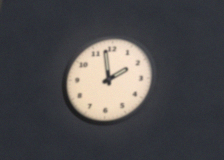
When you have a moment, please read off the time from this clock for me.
1:58
